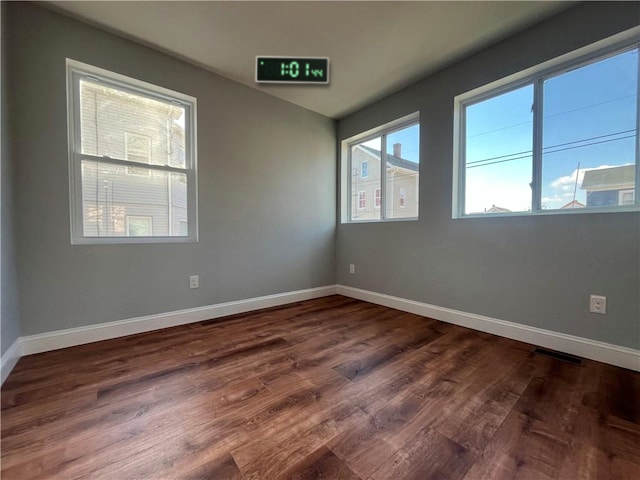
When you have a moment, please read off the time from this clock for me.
1:01
